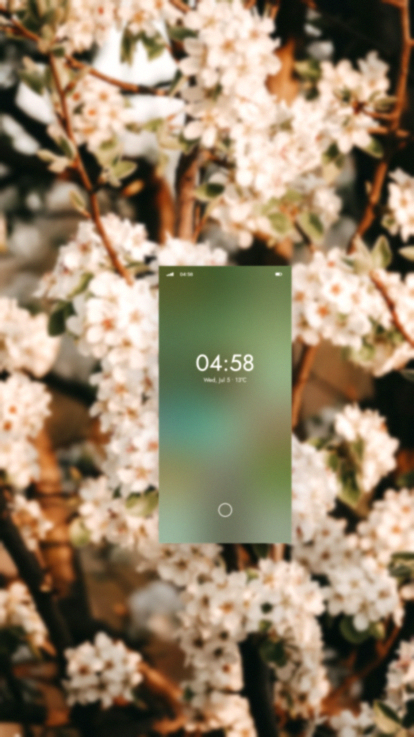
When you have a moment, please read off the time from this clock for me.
4:58
